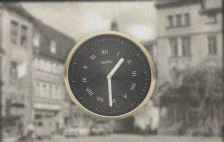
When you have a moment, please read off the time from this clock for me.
1:31
